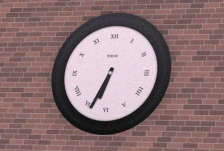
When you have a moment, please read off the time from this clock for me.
6:34
